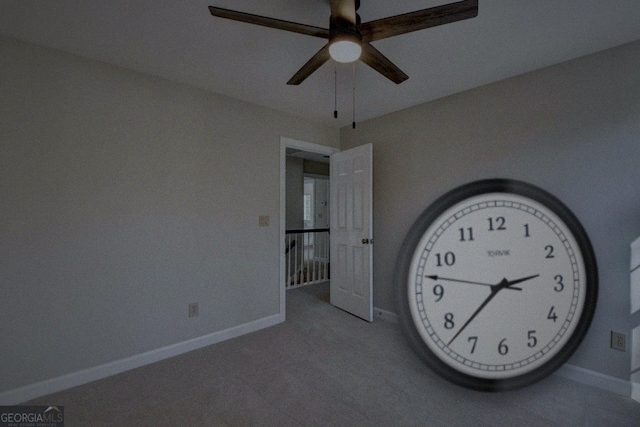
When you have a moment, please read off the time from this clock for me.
2:37:47
